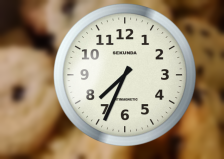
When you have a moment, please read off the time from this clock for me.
7:34
